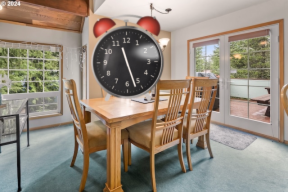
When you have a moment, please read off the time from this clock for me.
11:27
